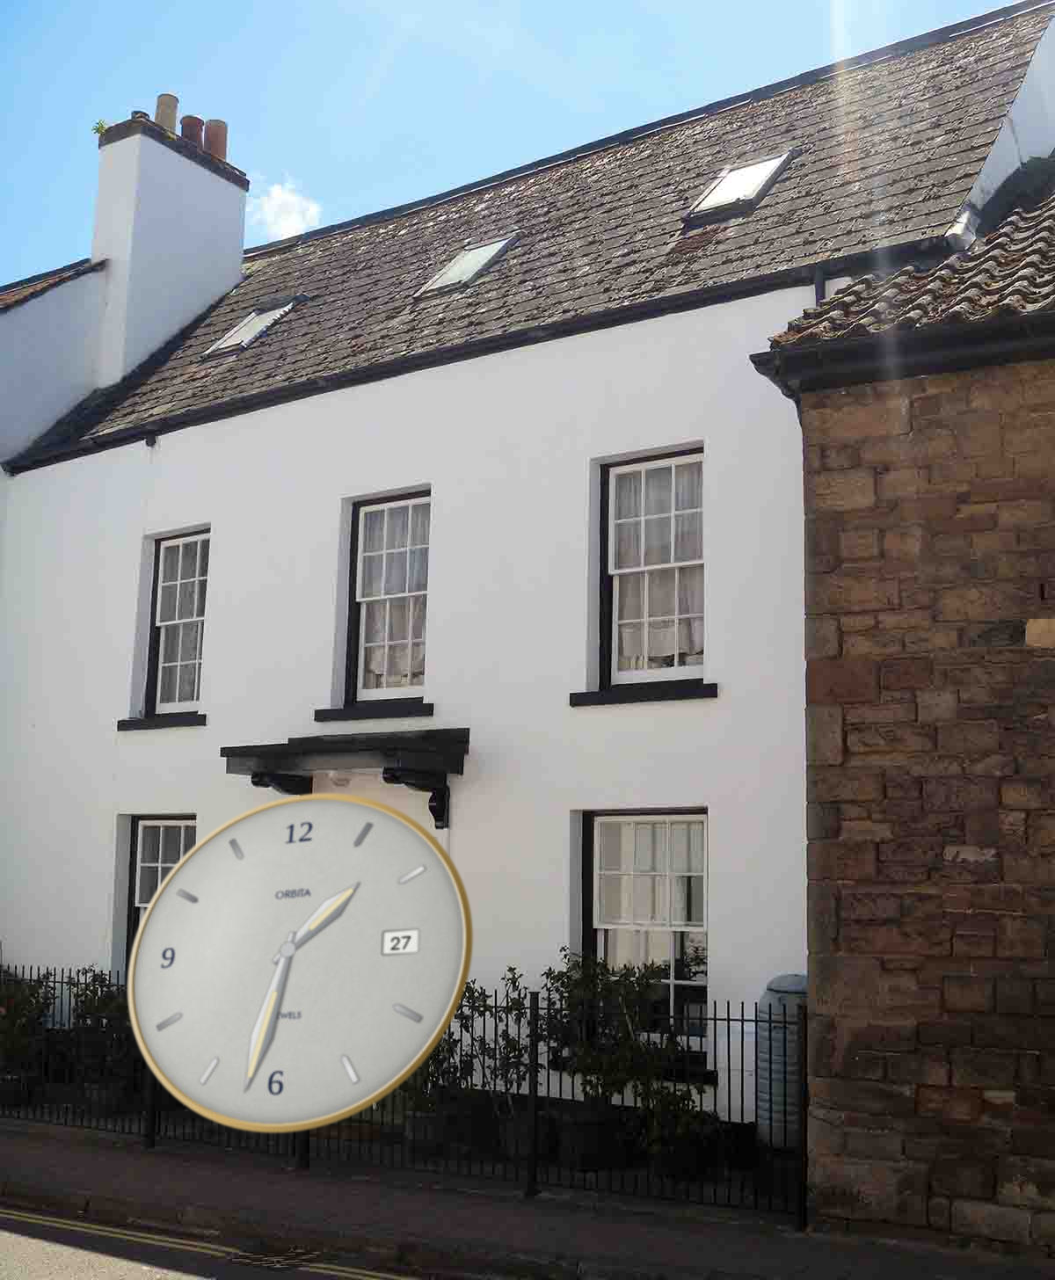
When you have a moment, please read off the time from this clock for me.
1:32
